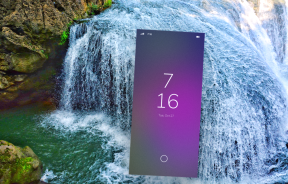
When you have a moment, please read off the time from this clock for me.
7:16
